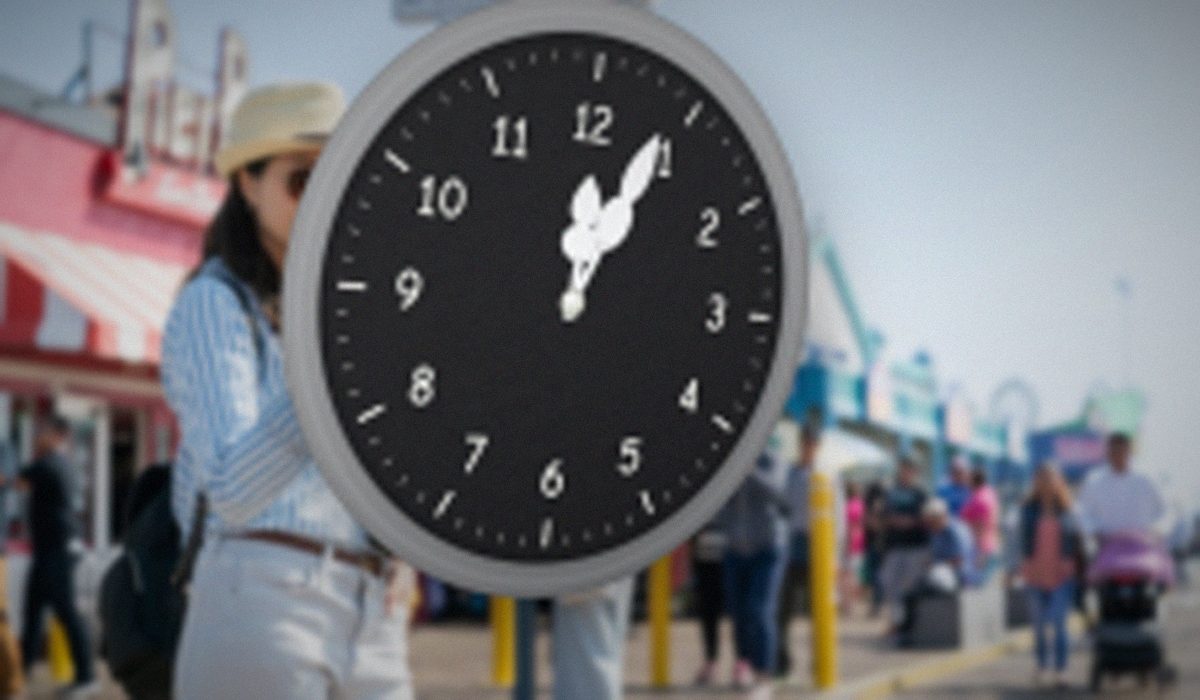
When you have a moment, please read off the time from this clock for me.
12:04
